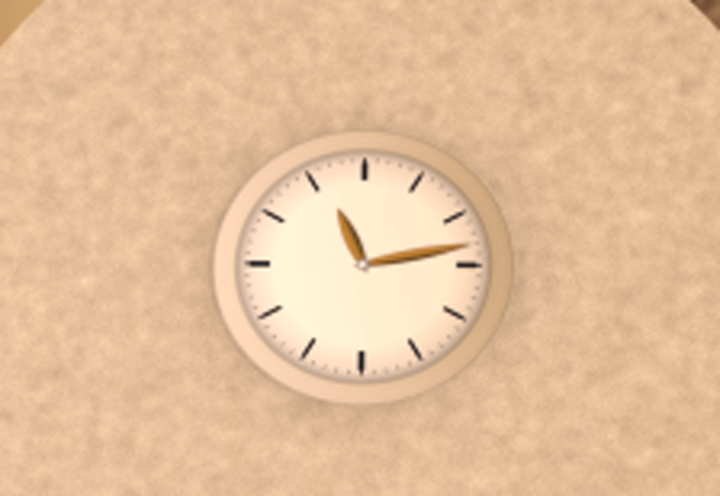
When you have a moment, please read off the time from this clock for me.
11:13
